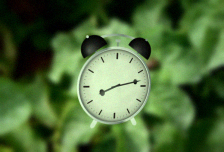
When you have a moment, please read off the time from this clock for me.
8:13
